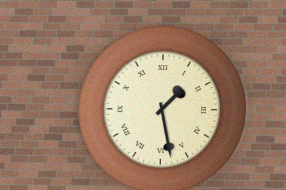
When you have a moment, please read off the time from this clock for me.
1:28
